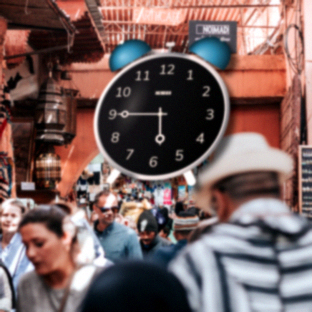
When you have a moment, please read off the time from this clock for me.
5:45
